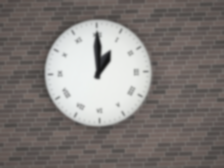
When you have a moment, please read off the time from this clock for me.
1:00
